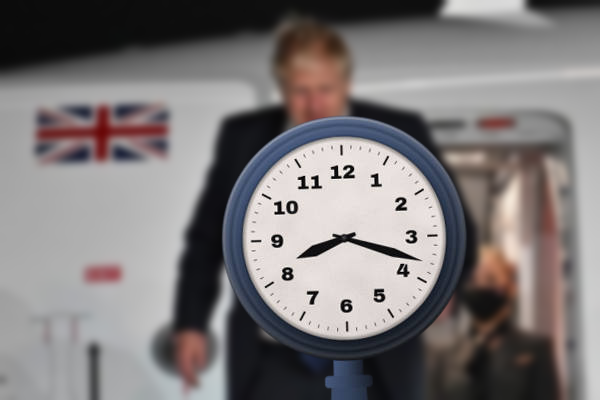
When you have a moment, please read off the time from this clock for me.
8:18
